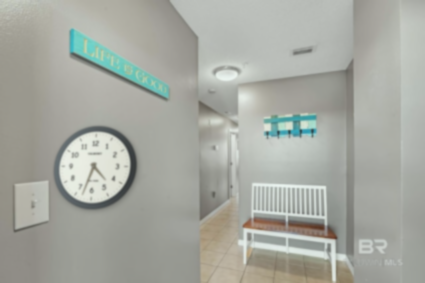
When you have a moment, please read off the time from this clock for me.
4:33
